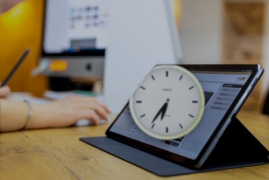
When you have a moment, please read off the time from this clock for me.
6:36
